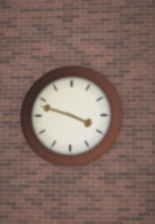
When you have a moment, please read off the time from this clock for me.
3:48
